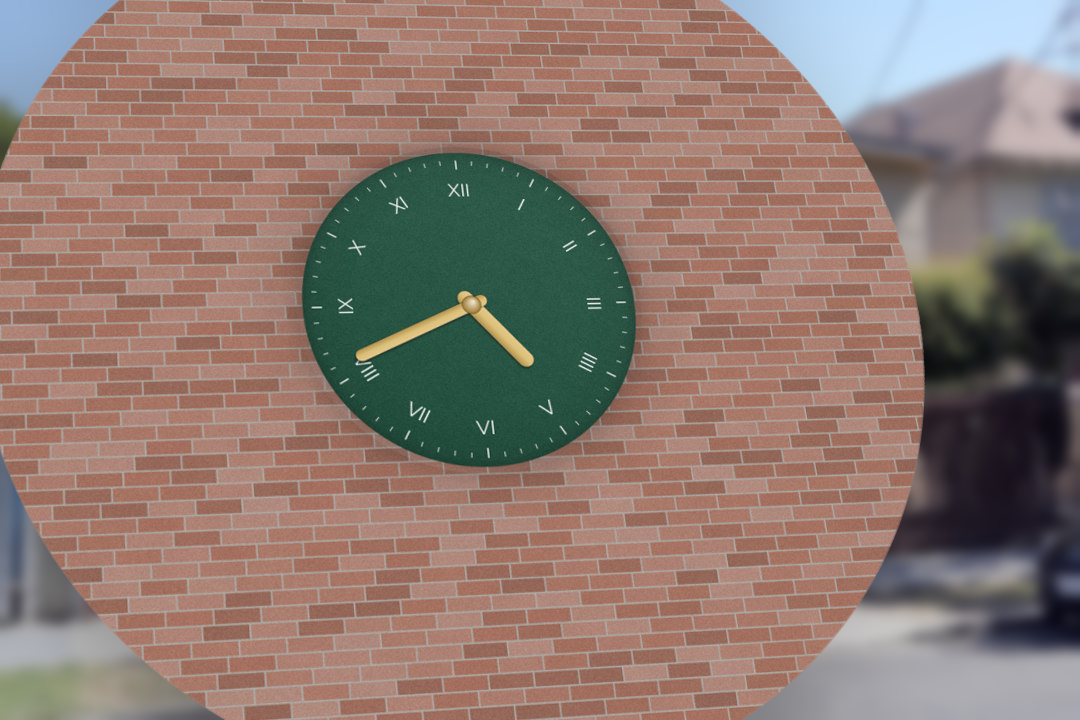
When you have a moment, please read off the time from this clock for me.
4:41
